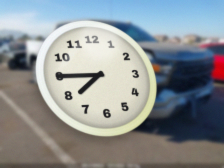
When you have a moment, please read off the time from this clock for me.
7:45
